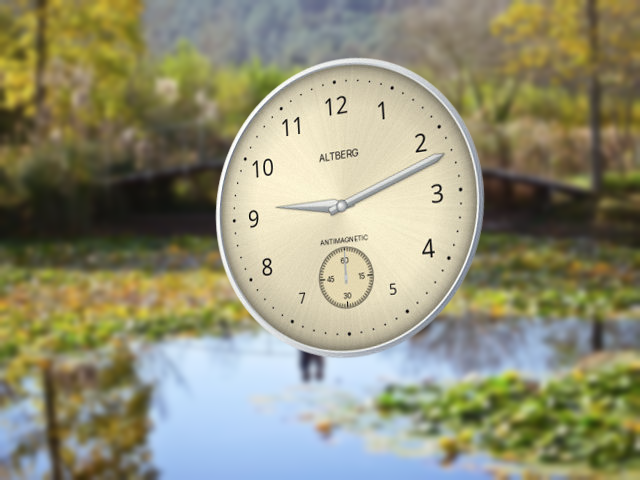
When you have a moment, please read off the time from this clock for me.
9:12
